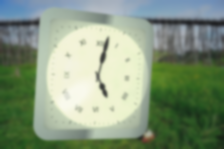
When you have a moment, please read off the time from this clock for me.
5:02
